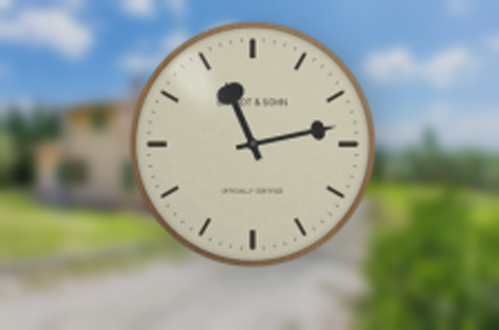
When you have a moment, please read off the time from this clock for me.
11:13
